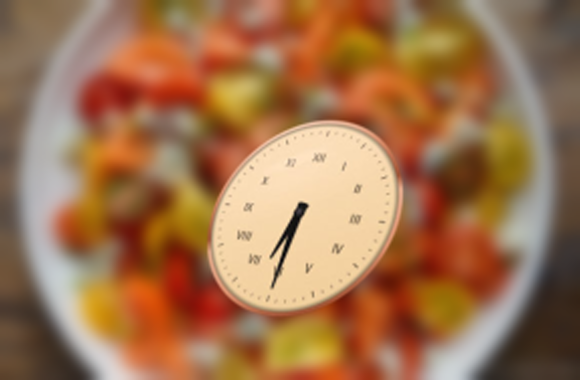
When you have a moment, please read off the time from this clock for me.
6:30
